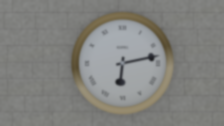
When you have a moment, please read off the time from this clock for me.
6:13
